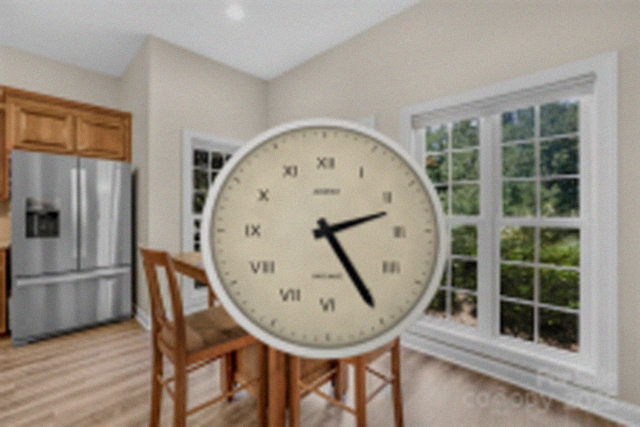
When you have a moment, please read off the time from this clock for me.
2:25
